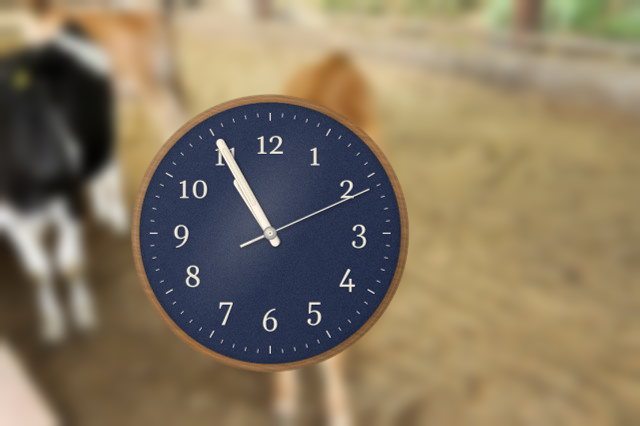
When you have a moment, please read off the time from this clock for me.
10:55:11
